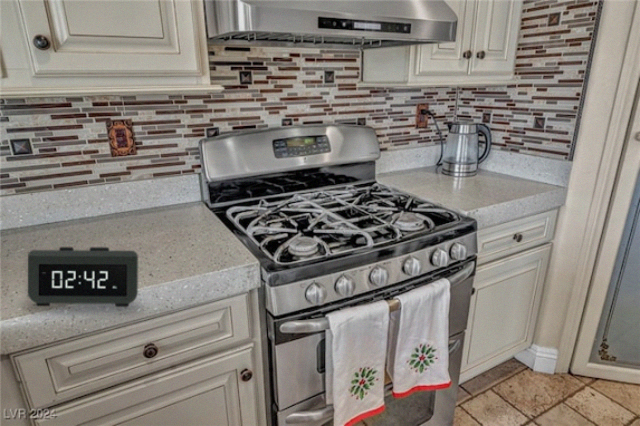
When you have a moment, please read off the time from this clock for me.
2:42
